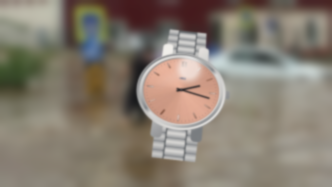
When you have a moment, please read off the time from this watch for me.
2:17
